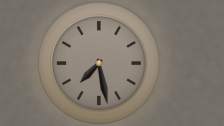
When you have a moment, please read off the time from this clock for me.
7:28
